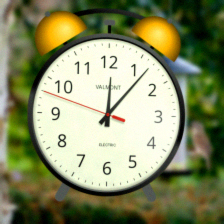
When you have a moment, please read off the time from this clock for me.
12:06:48
